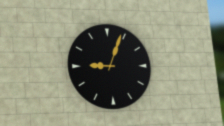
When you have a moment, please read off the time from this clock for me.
9:04
